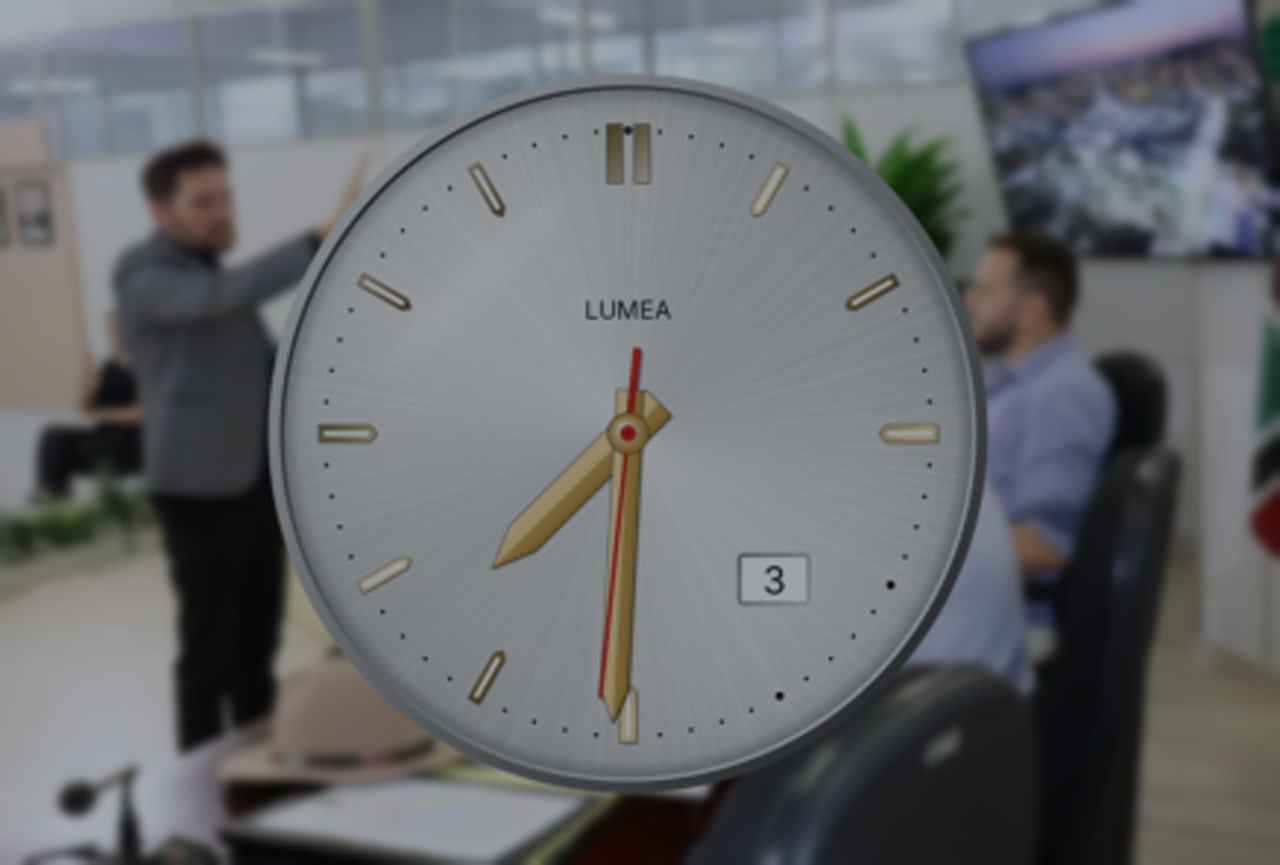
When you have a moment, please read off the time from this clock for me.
7:30:31
